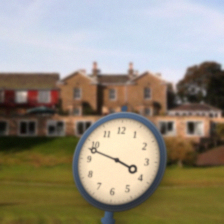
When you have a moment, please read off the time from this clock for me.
3:48
